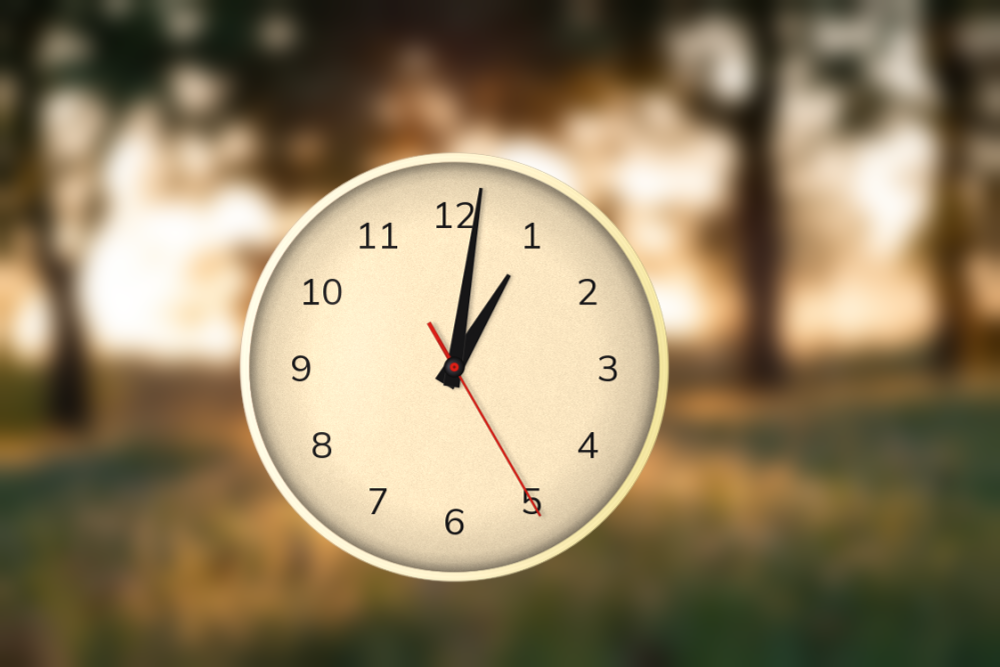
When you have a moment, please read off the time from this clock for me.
1:01:25
